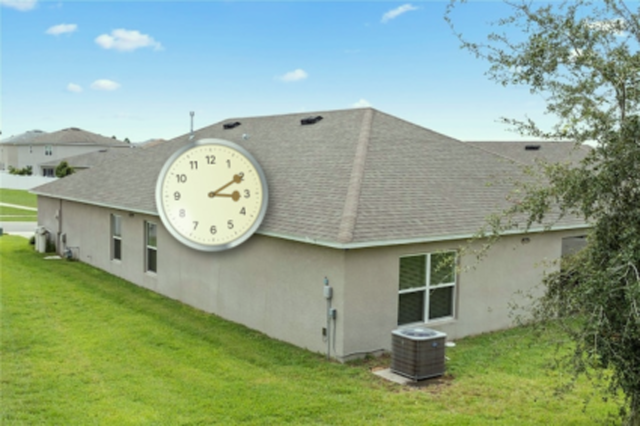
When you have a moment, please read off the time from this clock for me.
3:10
